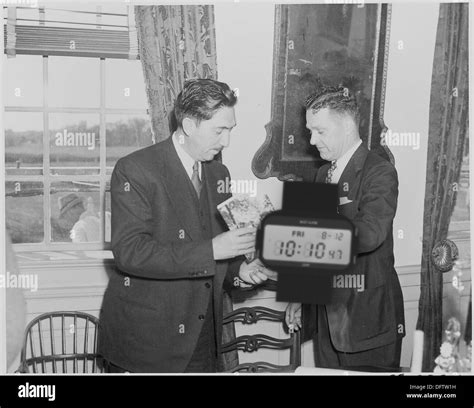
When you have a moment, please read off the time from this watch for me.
10:10:47
